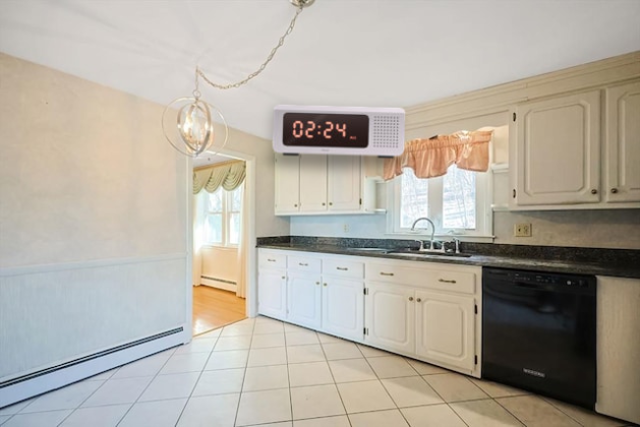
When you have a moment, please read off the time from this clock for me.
2:24
